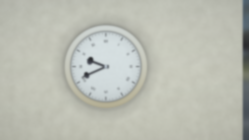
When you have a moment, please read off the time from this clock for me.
9:41
